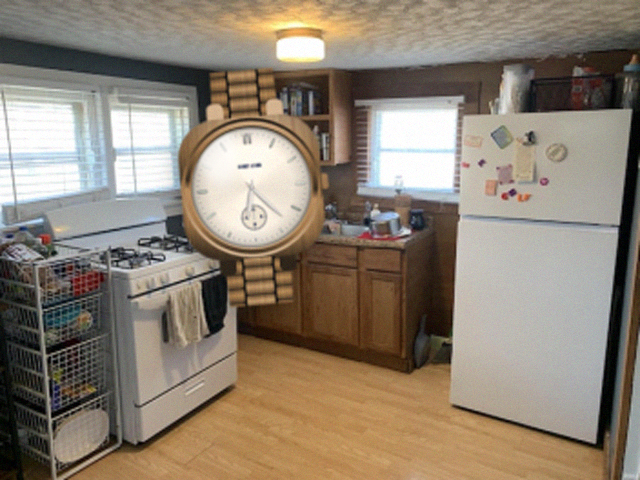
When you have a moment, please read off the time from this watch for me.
6:23
